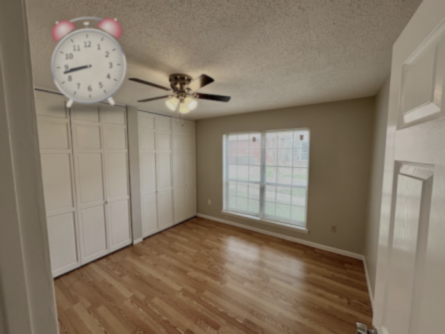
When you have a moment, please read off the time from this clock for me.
8:43
